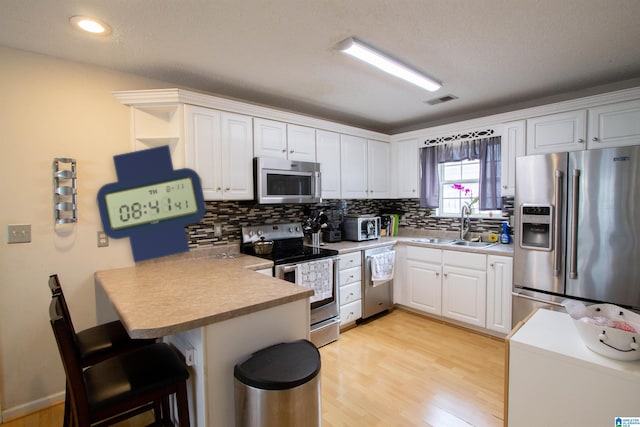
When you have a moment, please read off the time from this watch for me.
8:41:41
